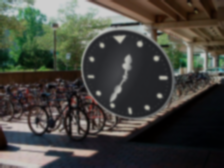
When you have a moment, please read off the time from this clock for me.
12:36
